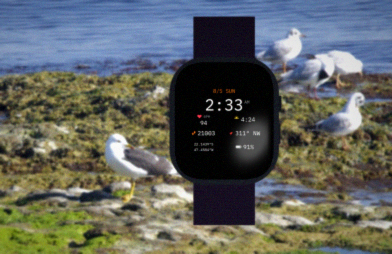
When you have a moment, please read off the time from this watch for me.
2:33
